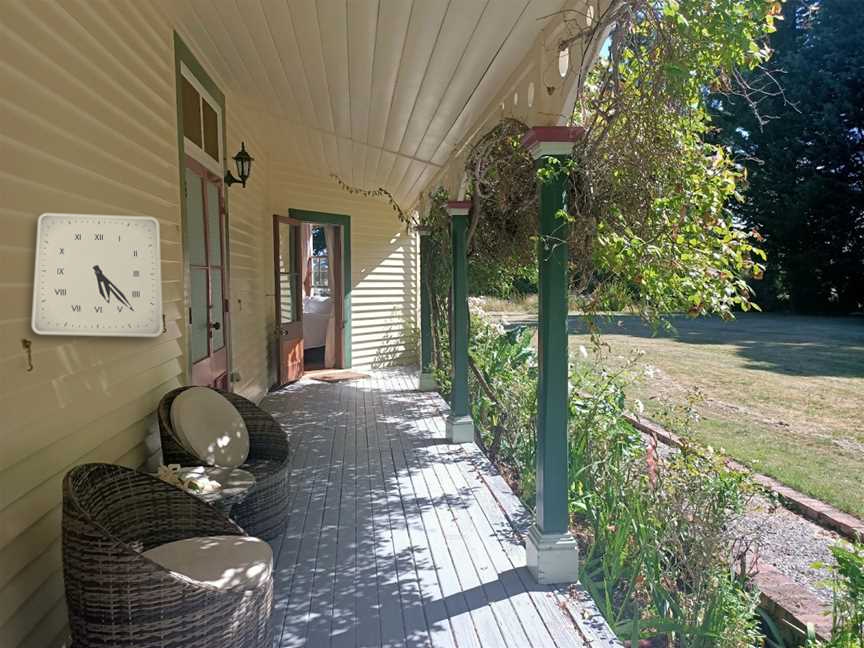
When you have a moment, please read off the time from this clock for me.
5:23
